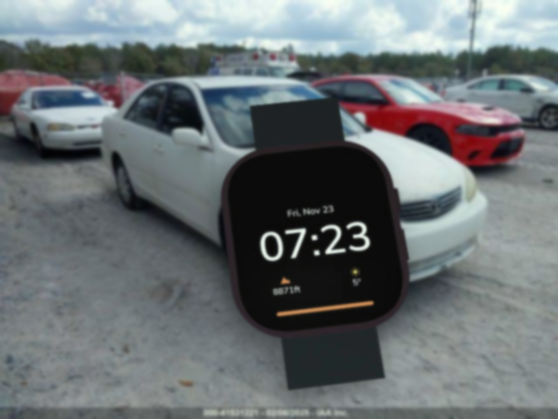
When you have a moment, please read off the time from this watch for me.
7:23
